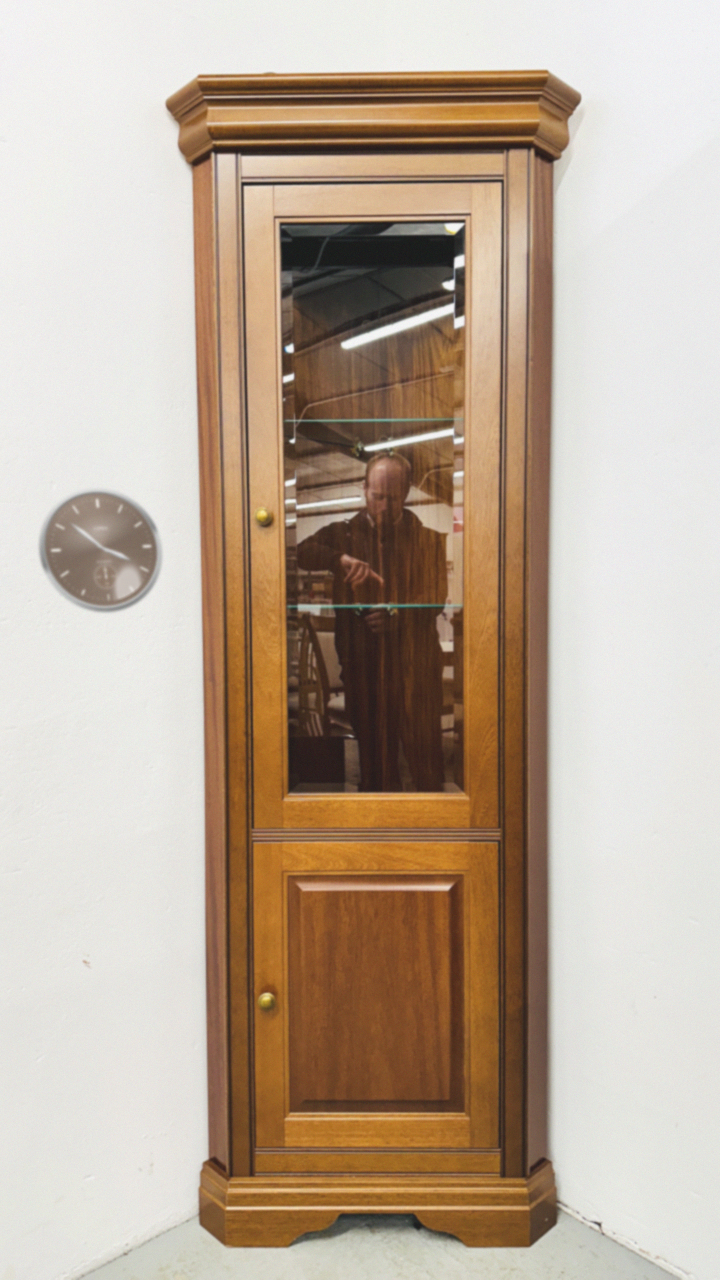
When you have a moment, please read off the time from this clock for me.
3:52
